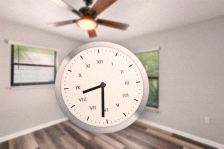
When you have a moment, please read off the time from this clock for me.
8:31
